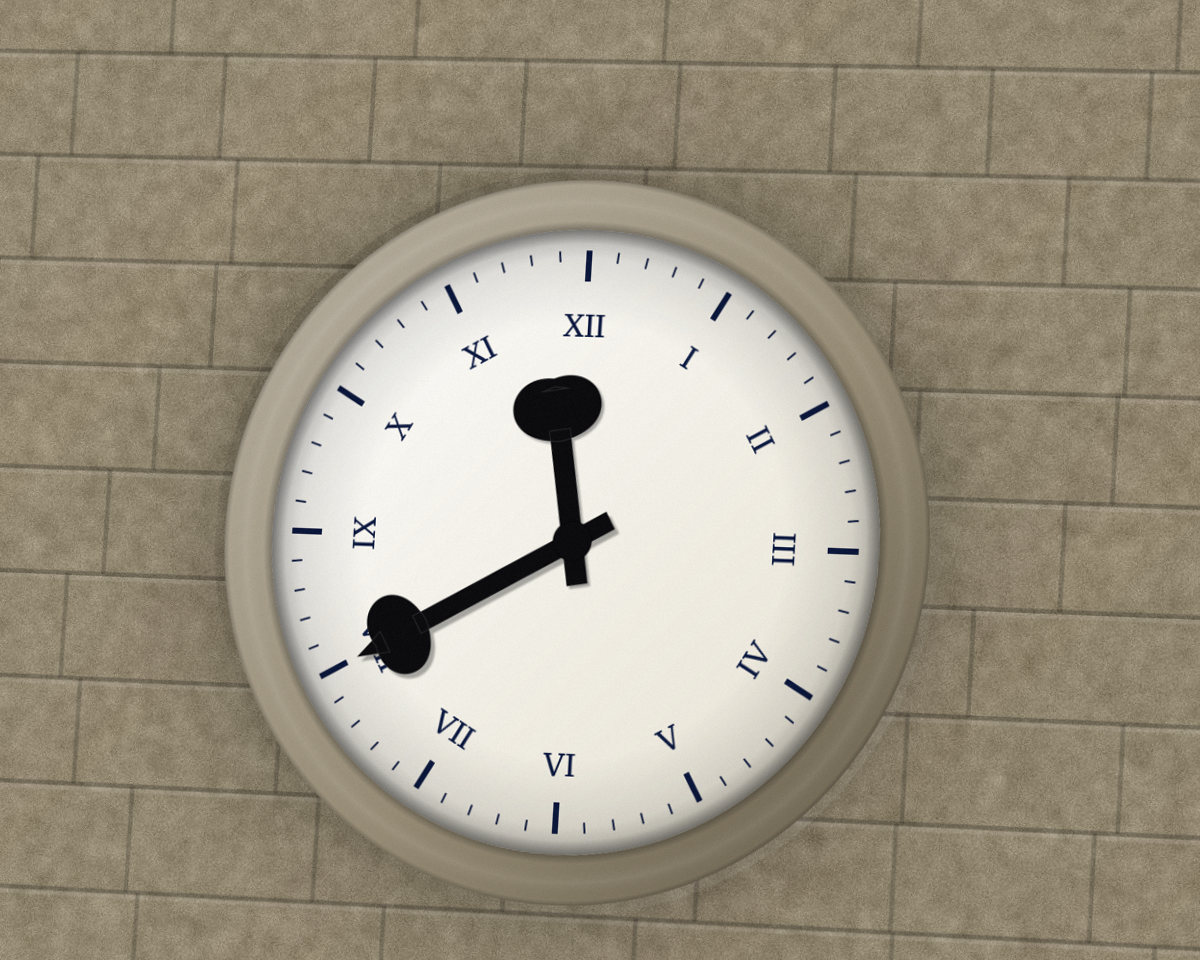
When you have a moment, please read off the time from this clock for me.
11:40
